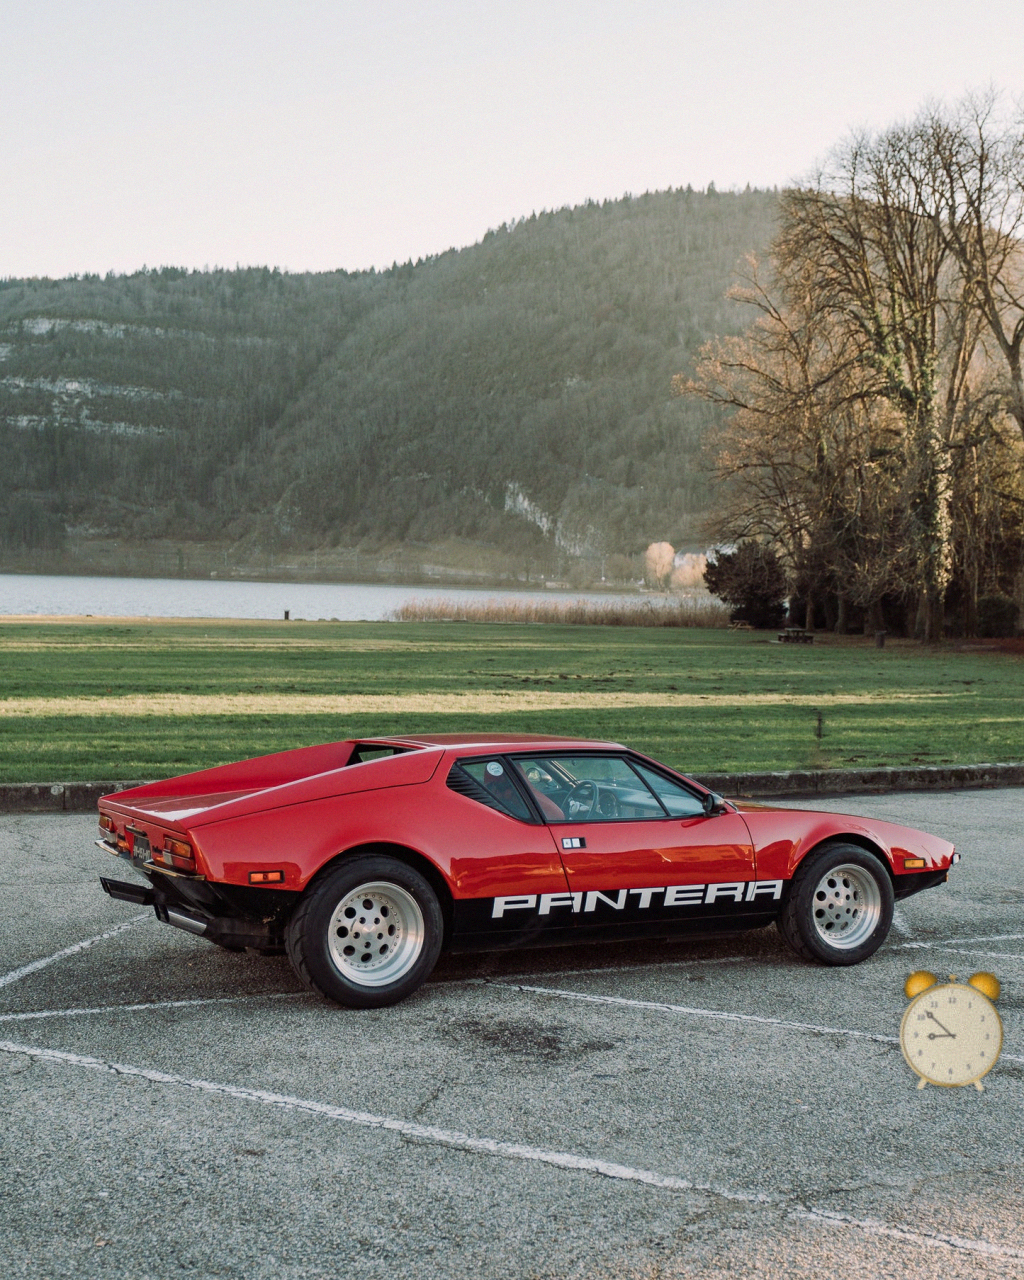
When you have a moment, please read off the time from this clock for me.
8:52
